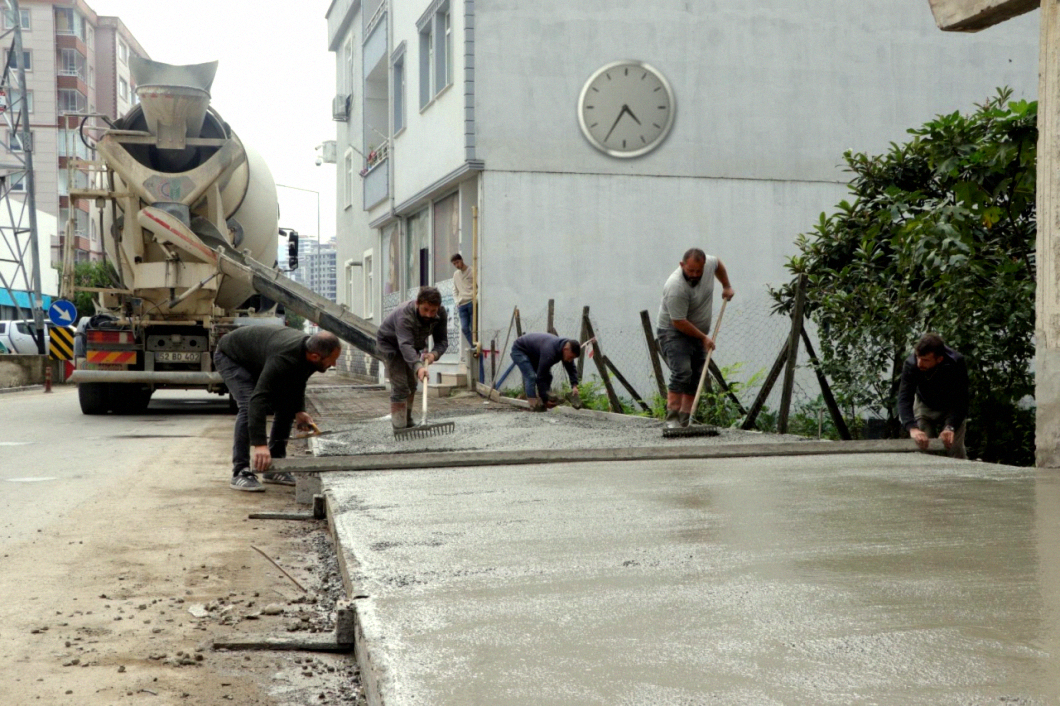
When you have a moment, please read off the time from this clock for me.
4:35
